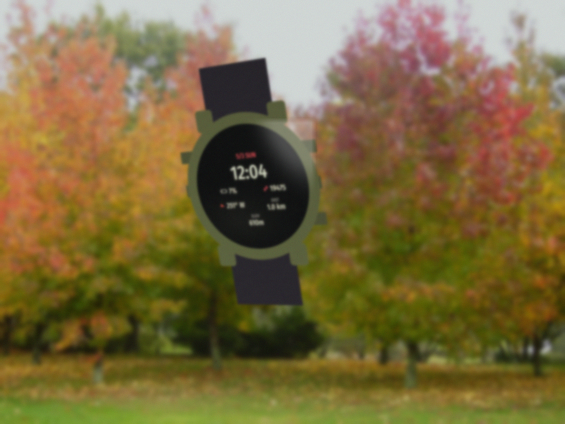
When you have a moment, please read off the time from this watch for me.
12:04
